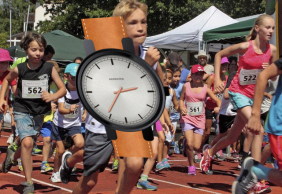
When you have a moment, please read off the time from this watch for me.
2:36
